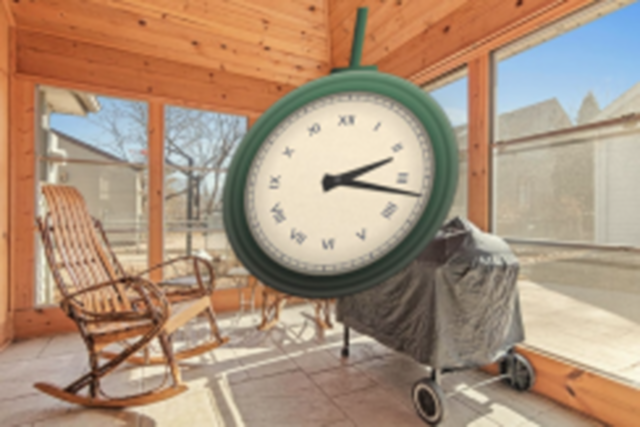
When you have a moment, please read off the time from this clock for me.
2:17
